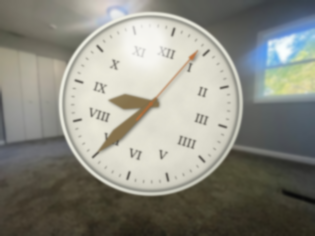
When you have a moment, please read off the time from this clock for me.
8:35:04
